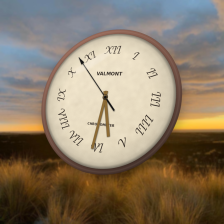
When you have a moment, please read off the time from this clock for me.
5:30:53
